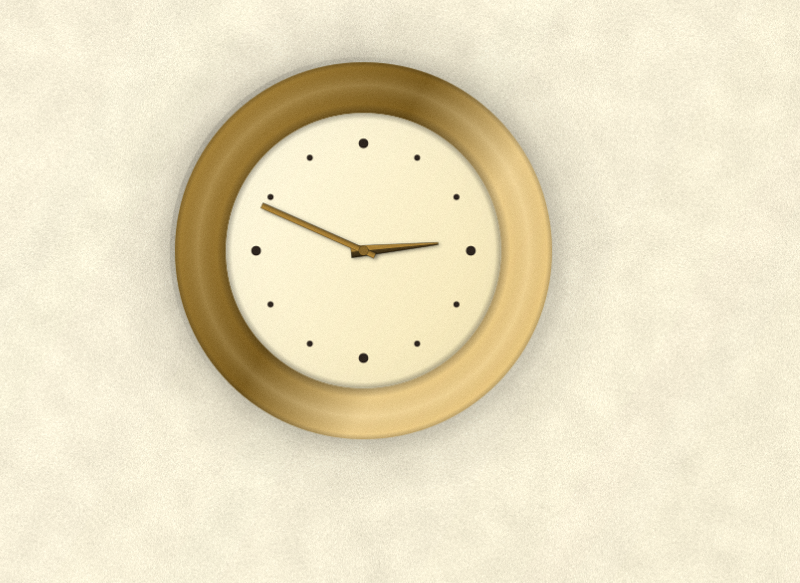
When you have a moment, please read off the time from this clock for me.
2:49
